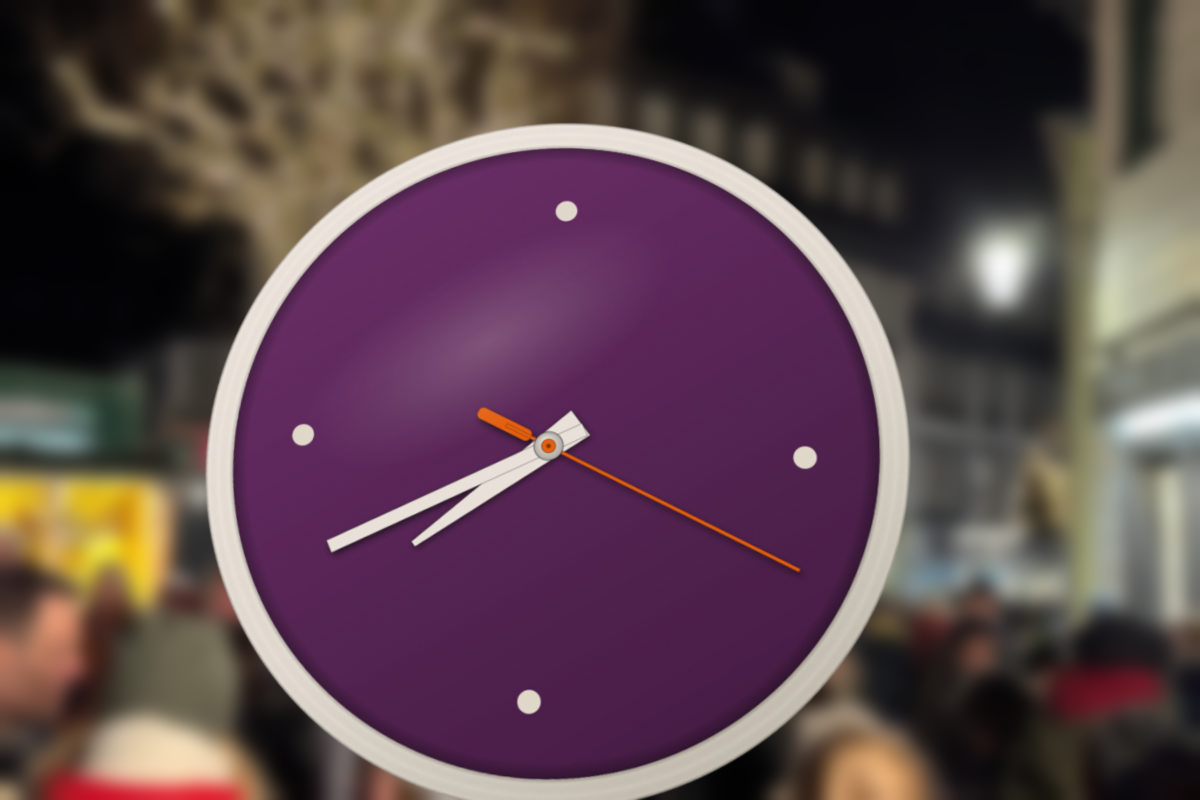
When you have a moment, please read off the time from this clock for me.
7:40:19
